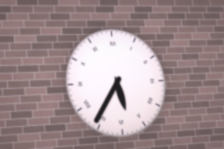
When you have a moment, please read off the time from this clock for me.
5:36
